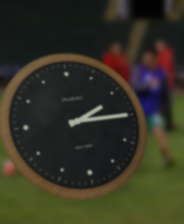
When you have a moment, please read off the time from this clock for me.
2:15
